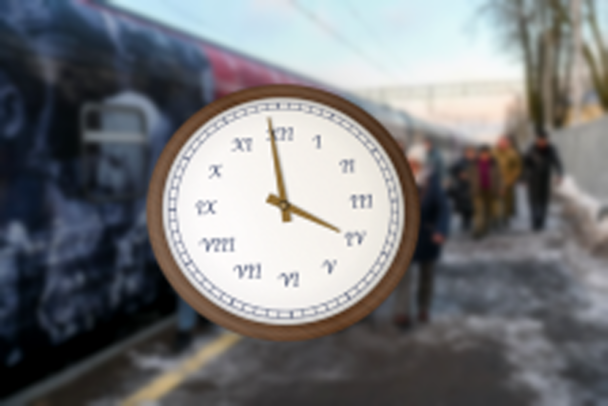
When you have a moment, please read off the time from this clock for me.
3:59
